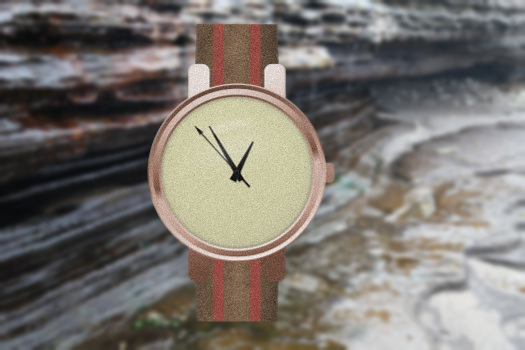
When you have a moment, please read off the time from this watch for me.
12:54:53
